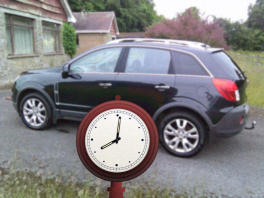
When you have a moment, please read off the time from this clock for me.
8:01
